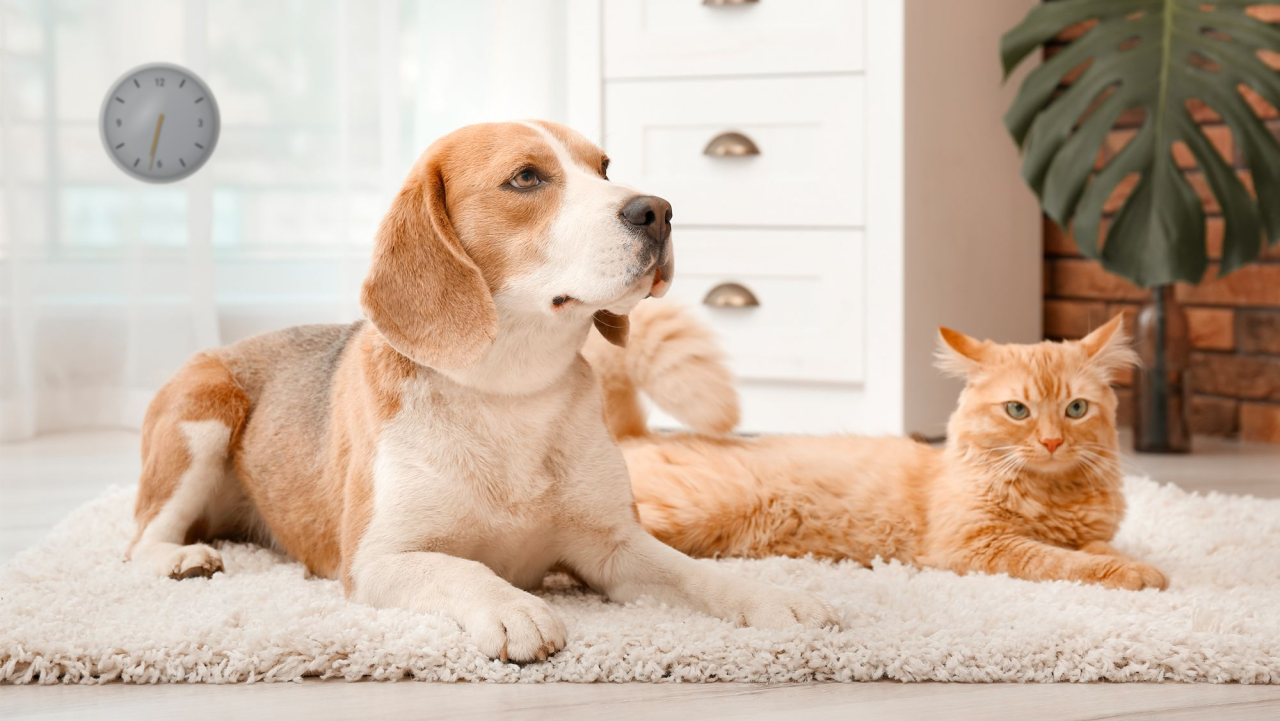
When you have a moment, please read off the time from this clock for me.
6:32
